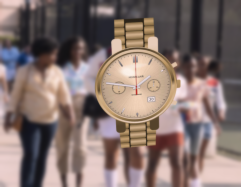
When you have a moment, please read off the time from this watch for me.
1:47
